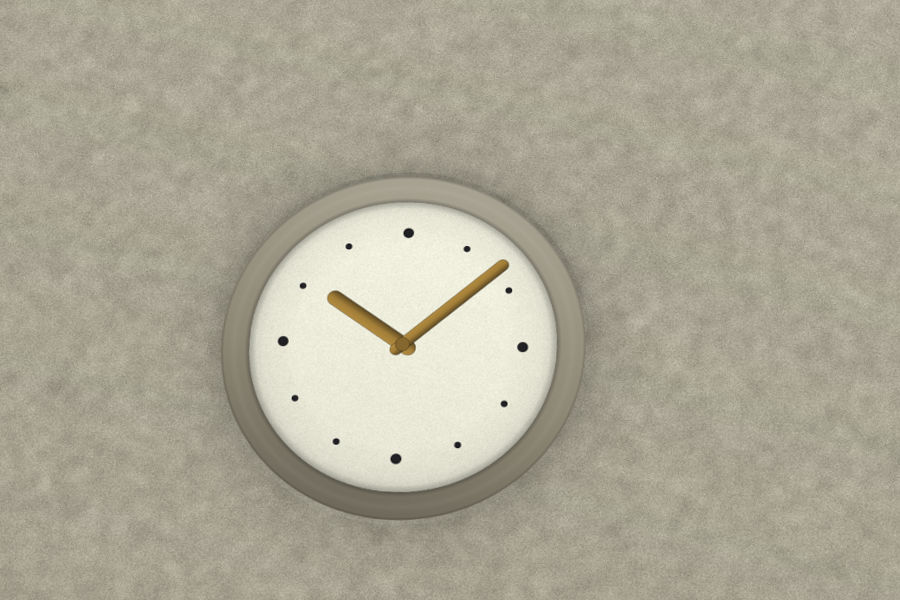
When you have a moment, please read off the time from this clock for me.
10:08
